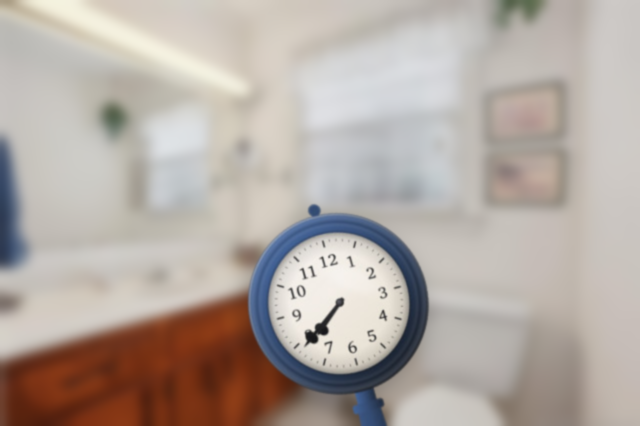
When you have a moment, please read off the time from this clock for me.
7:39
